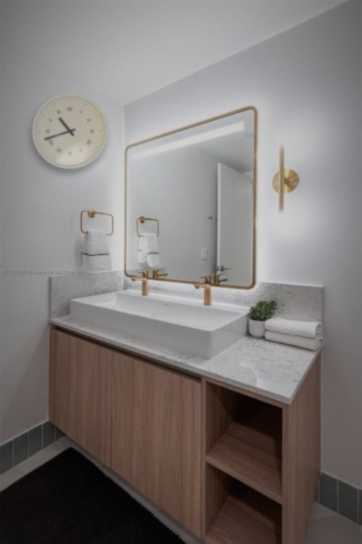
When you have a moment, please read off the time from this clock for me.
10:42
